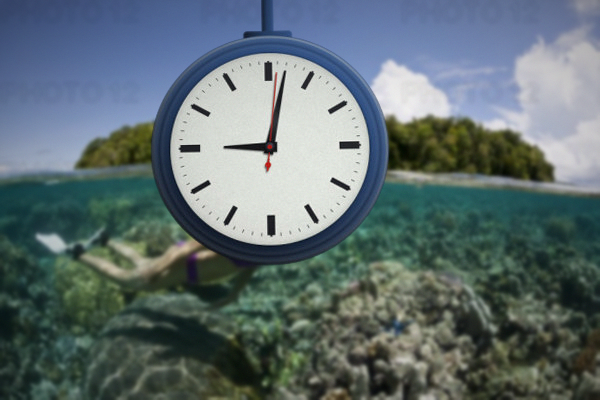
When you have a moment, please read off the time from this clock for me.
9:02:01
